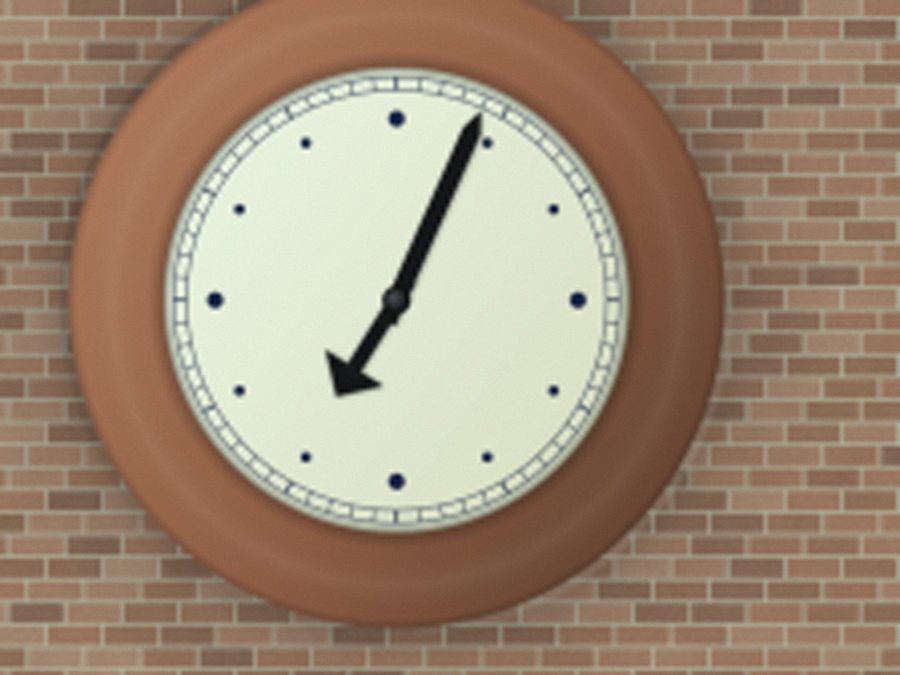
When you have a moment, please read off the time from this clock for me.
7:04
